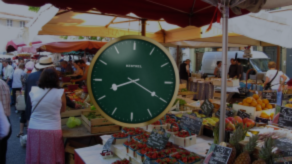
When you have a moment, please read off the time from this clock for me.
8:20
